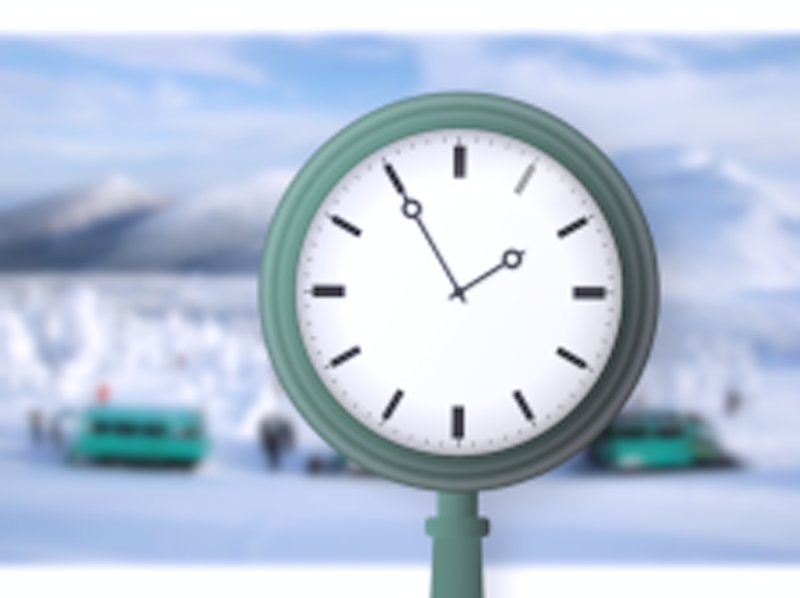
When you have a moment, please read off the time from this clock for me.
1:55
